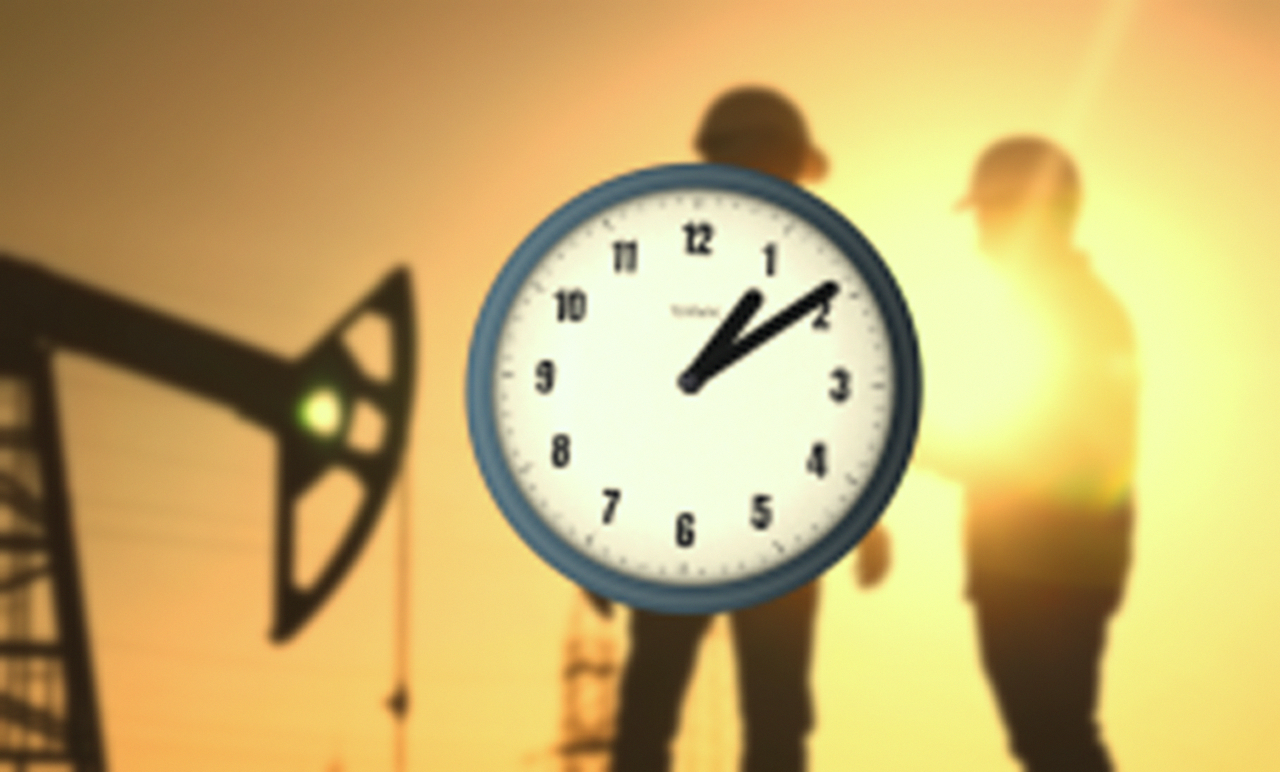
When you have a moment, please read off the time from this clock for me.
1:09
